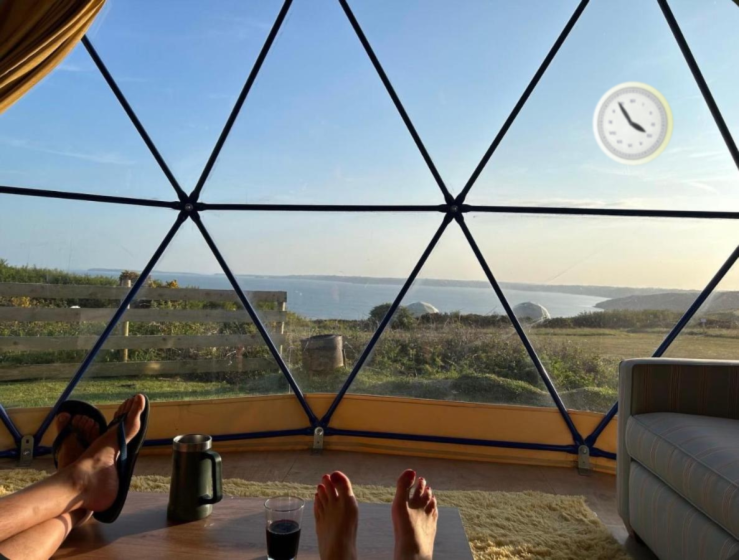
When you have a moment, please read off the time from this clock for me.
3:54
